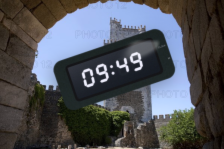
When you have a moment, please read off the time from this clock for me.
9:49
